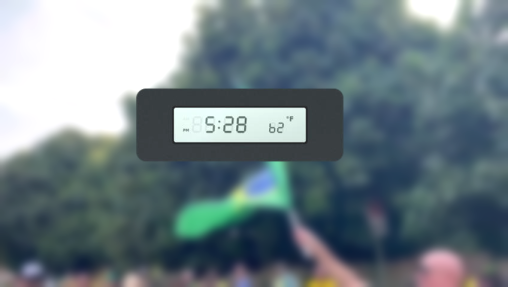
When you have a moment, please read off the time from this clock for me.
5:28
